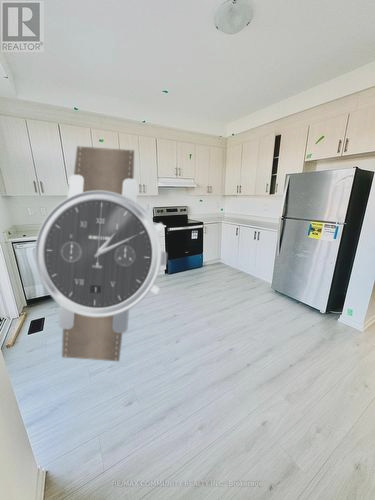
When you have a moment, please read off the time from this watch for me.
1:10
